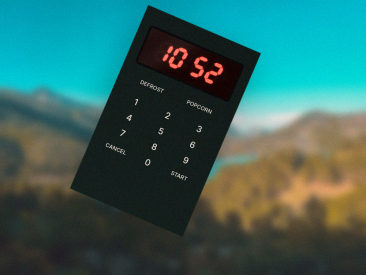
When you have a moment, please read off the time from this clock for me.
10:52
